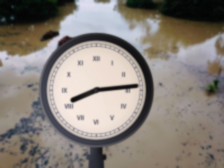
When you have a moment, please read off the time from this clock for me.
8:14
